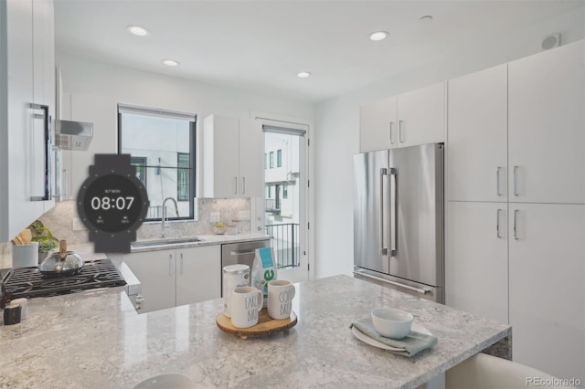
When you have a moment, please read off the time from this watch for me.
8:07
